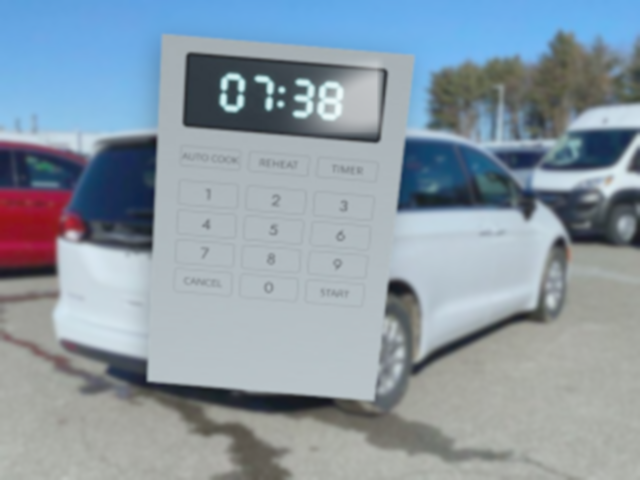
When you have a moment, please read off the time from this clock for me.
7:38
